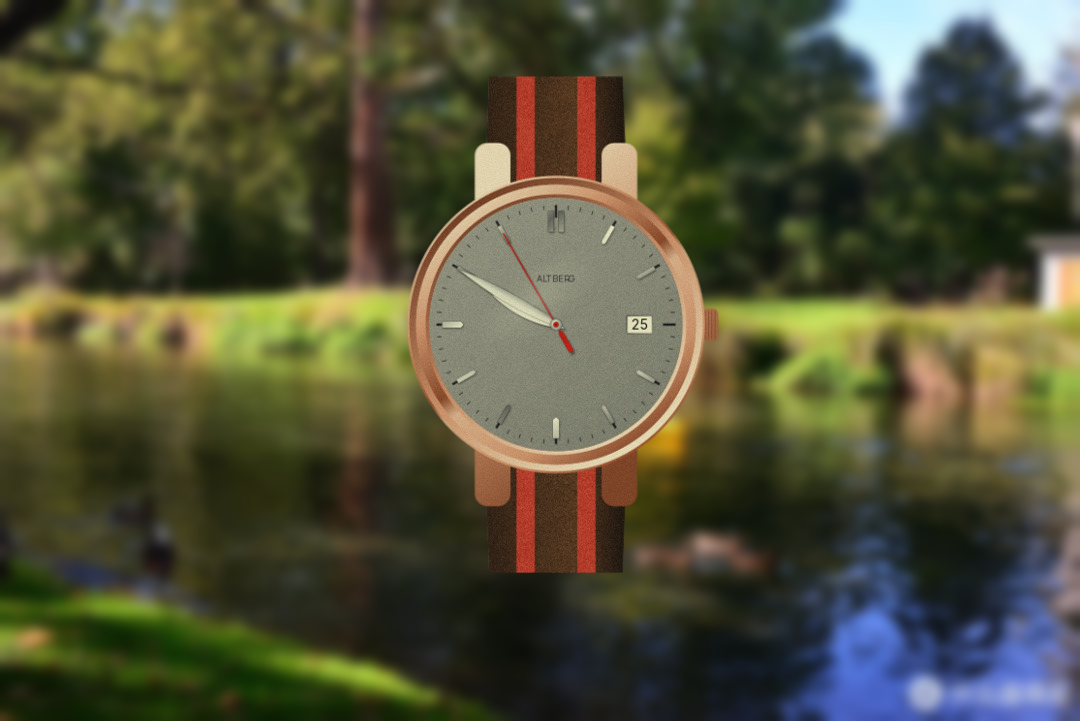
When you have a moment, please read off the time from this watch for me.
9:49:55
